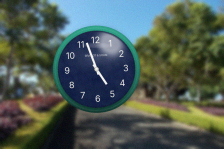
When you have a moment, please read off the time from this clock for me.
4:57
